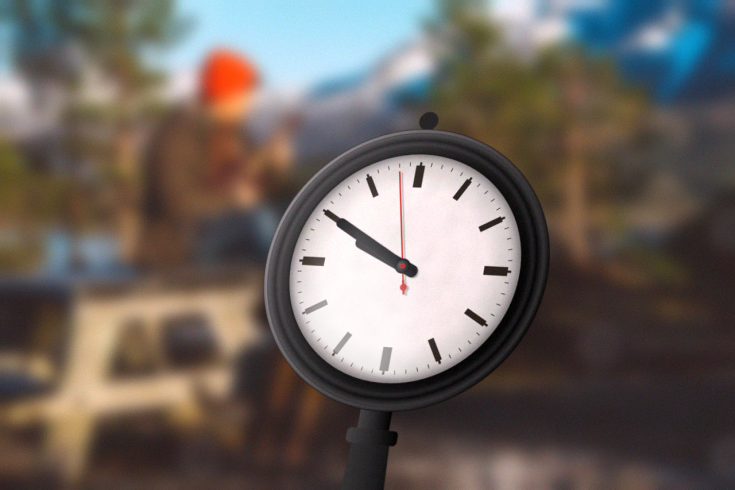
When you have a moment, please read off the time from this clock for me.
9:49:58
